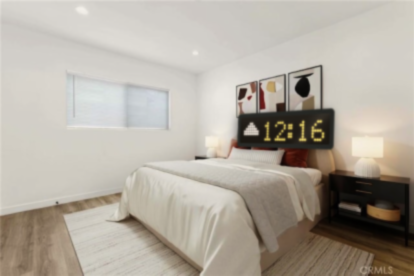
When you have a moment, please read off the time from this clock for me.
12:16
